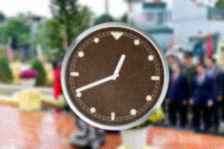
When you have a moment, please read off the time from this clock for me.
12:41
